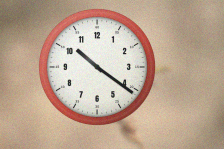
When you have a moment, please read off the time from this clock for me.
10:21
